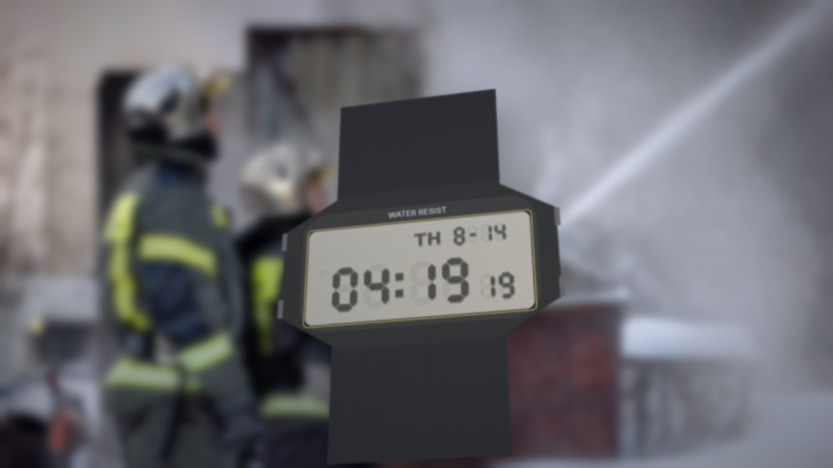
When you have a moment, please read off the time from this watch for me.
4:19:19
